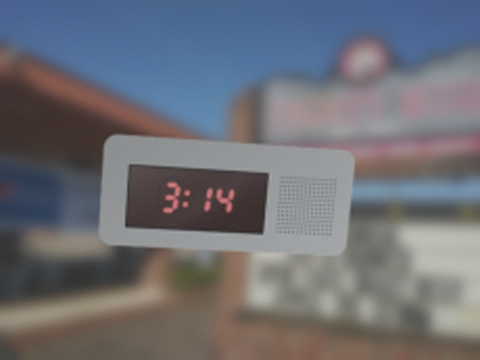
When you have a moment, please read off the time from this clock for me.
3:14
